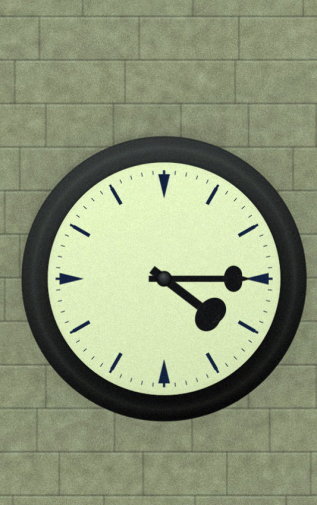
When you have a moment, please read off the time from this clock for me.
4:15
